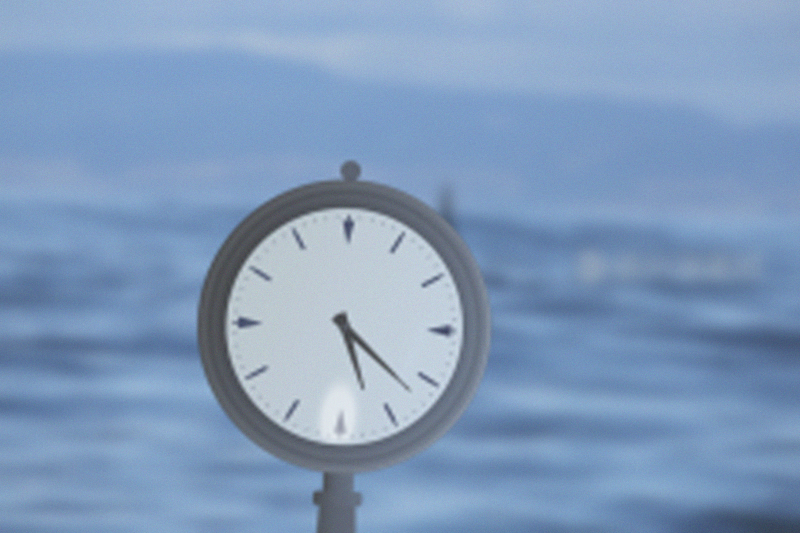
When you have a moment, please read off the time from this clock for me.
5:22
